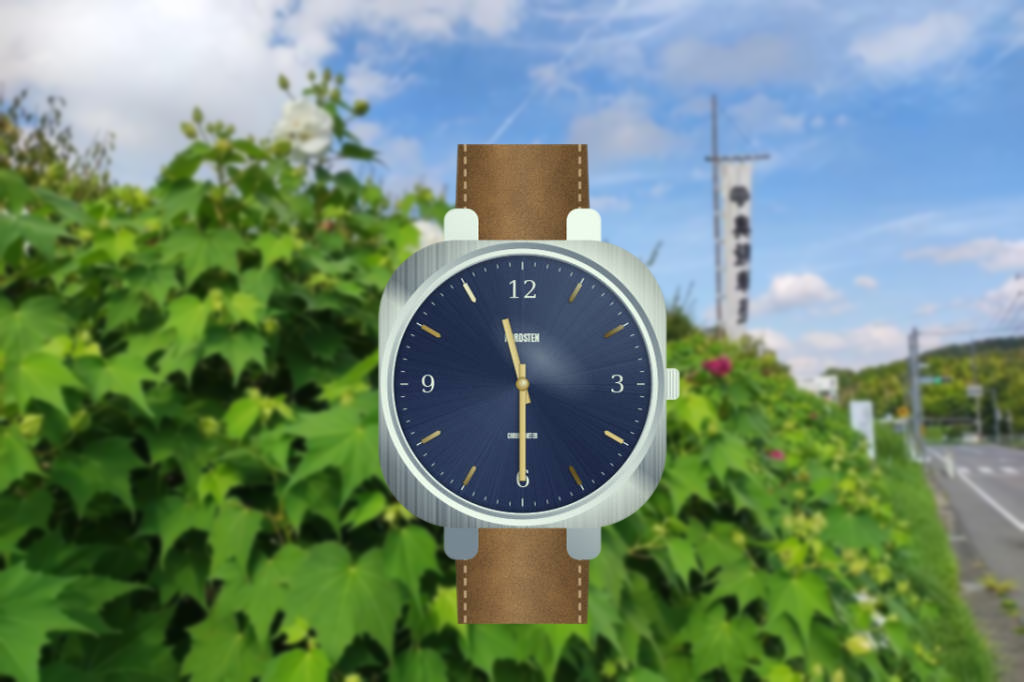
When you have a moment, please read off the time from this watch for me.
11:30
